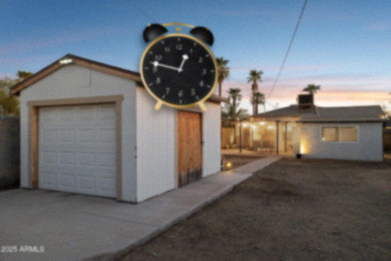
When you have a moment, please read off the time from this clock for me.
12:47
